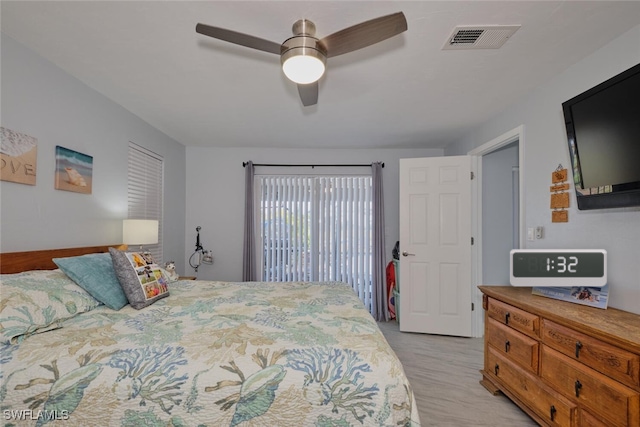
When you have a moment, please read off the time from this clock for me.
1:32
